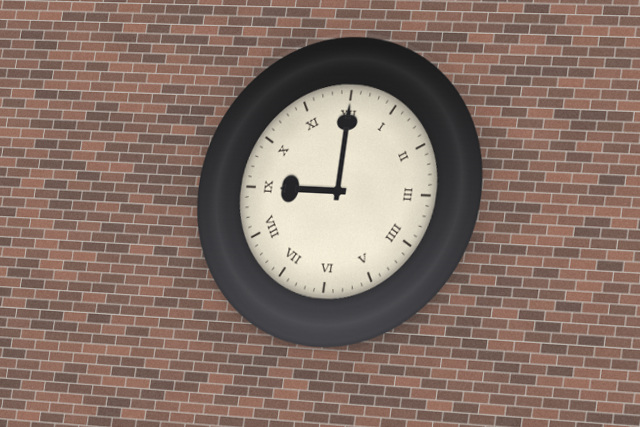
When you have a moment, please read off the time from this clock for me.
9:00
